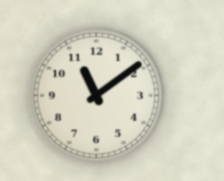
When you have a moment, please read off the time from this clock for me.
11:09
